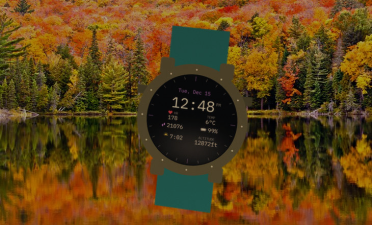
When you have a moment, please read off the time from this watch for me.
12:48
